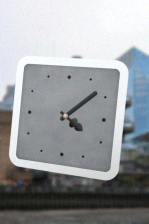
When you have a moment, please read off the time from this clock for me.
4:08
